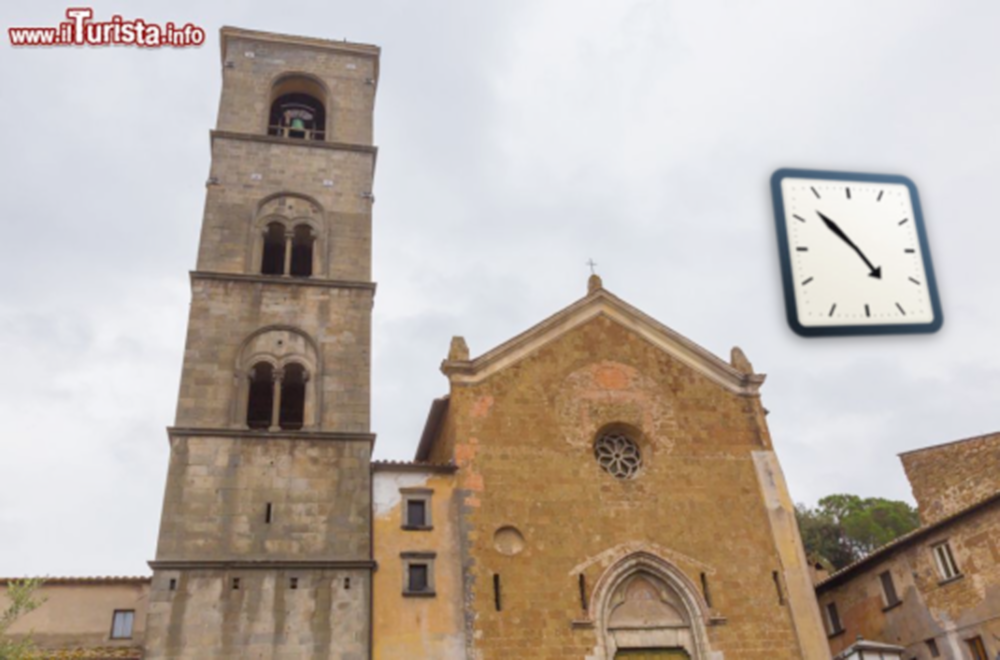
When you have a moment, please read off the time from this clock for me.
4:53
